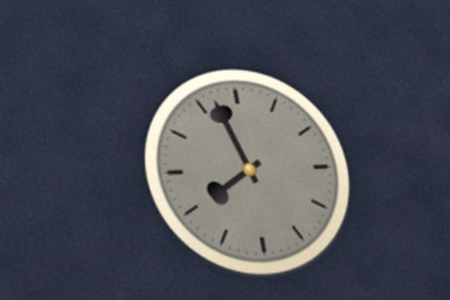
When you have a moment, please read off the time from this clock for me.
7:57
